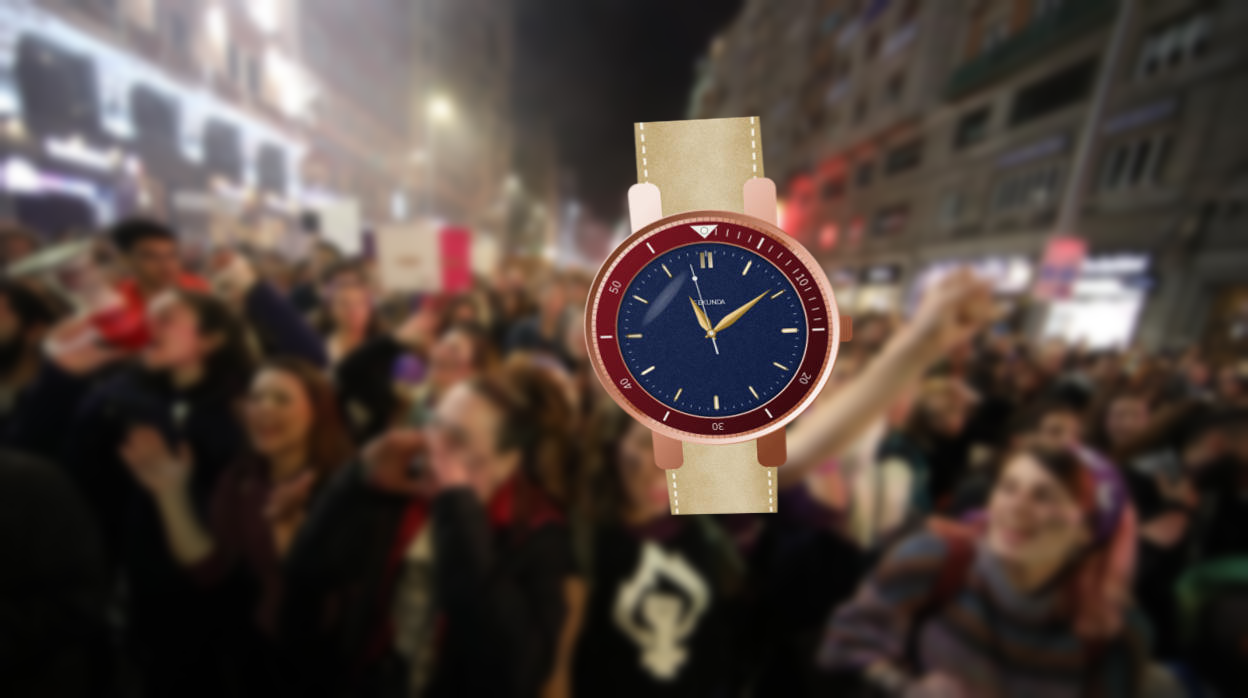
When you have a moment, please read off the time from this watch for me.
11:08:58
